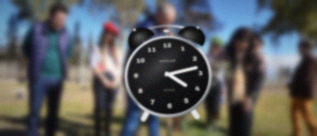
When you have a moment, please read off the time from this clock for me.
4:13
